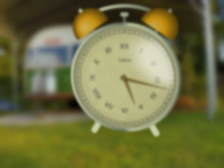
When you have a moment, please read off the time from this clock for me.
5:17
